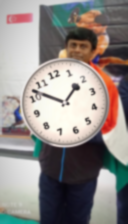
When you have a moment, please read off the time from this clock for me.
1:52
